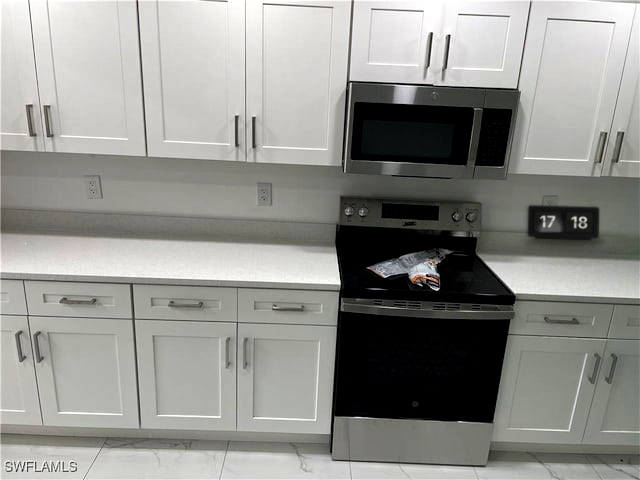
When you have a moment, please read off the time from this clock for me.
17:18
